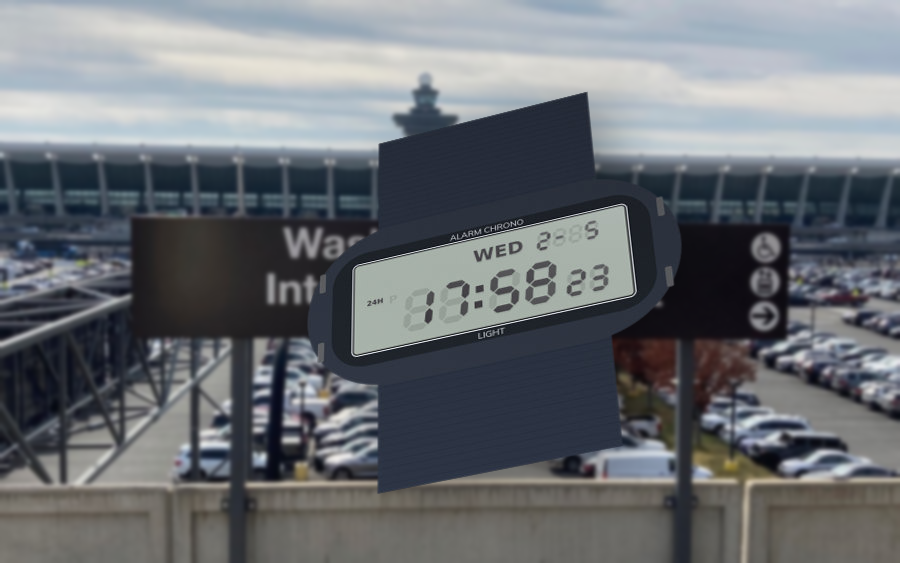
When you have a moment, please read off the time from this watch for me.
17:58:23
